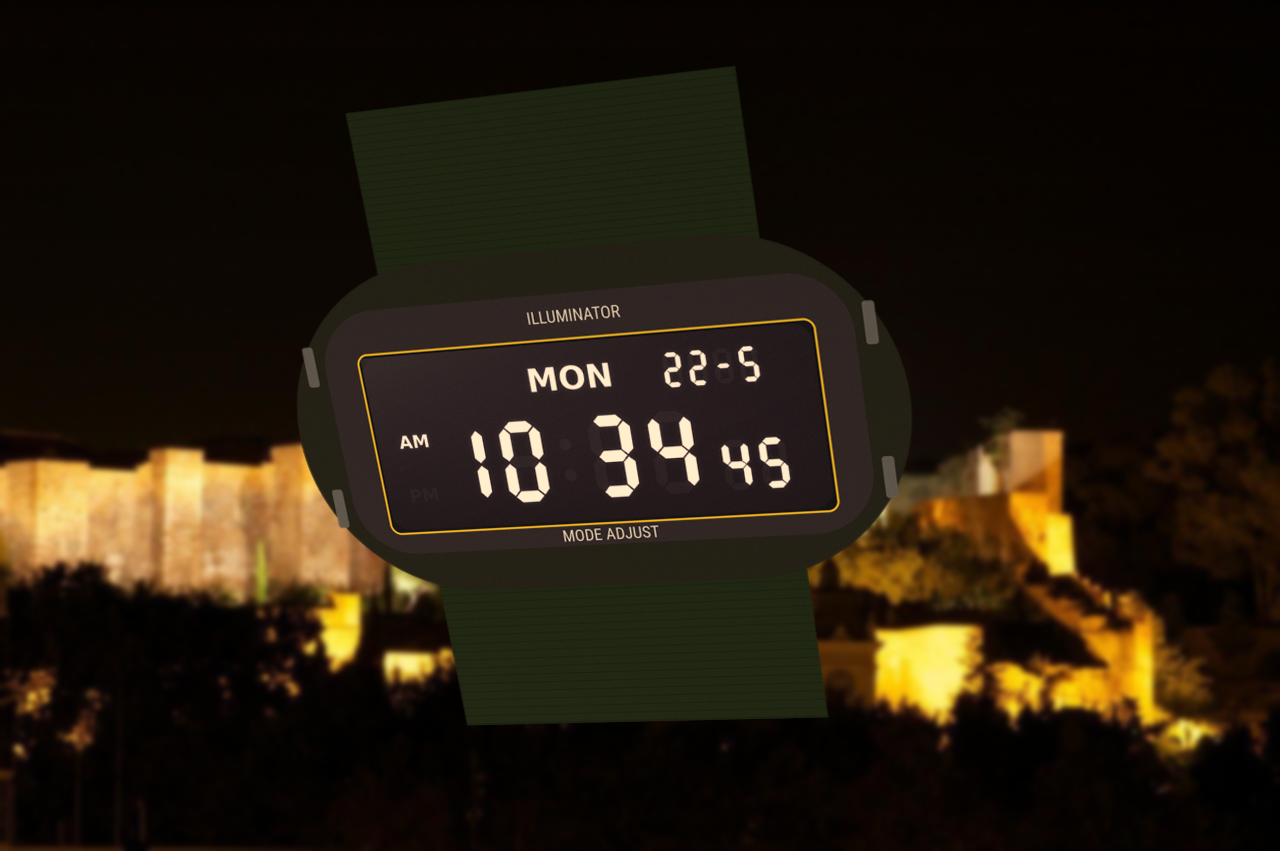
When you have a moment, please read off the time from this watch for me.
10:34:45
